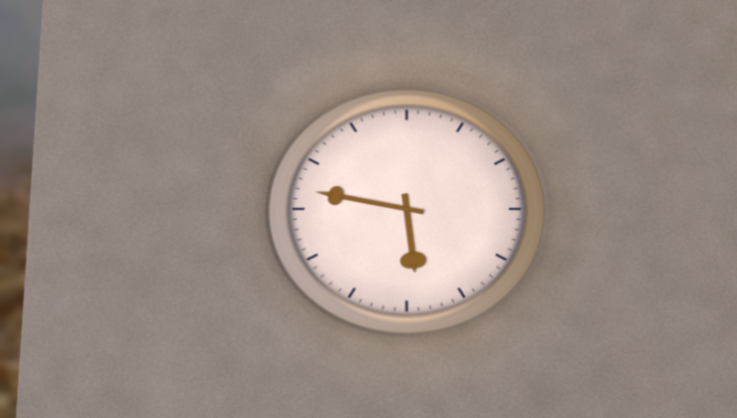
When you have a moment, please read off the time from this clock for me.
5:47
